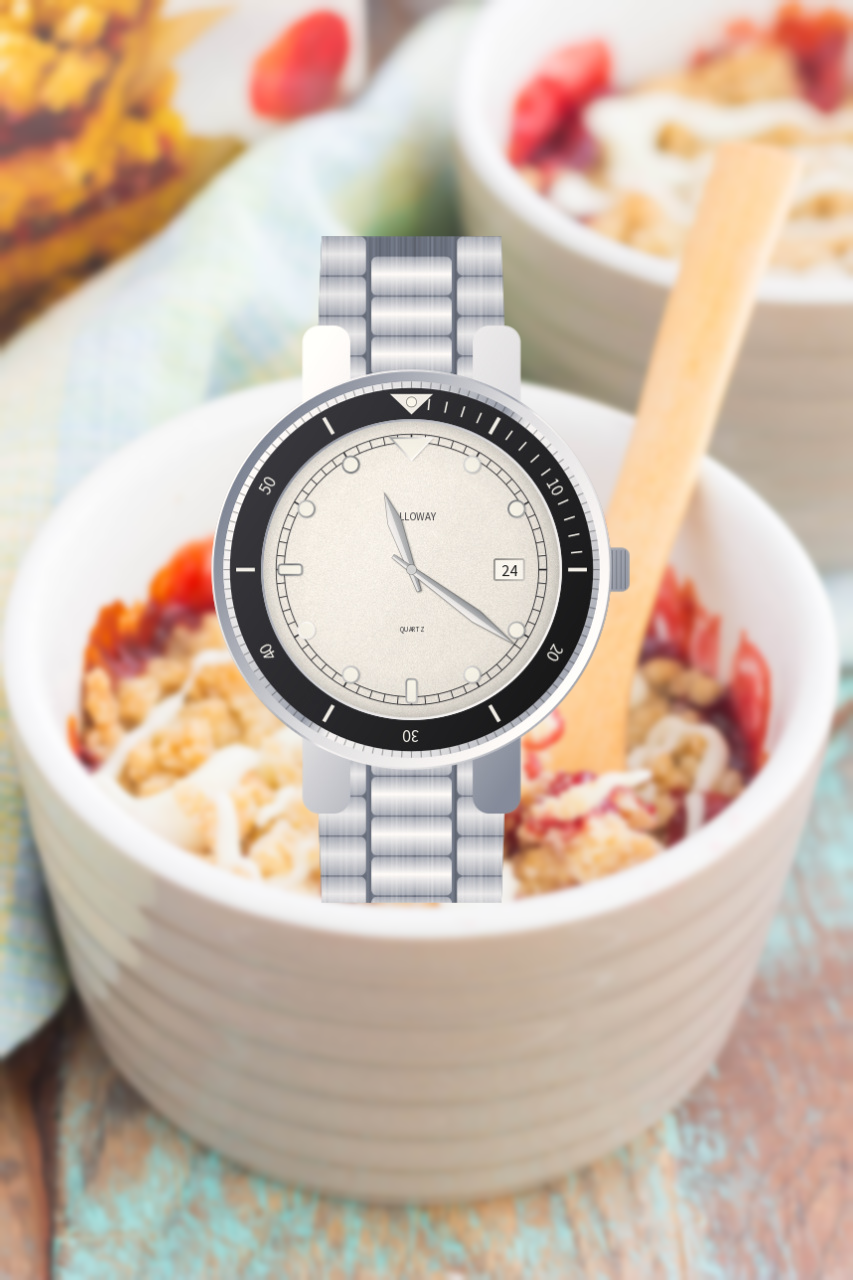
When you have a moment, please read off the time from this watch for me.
11:21
